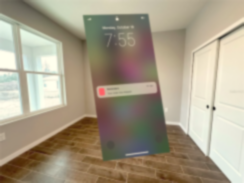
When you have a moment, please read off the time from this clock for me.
7:55
